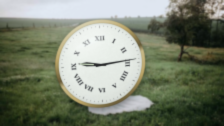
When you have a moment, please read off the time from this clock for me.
9:14
